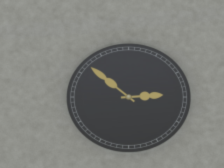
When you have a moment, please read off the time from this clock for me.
2:52
